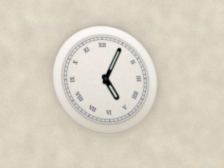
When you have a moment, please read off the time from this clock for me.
5:05
